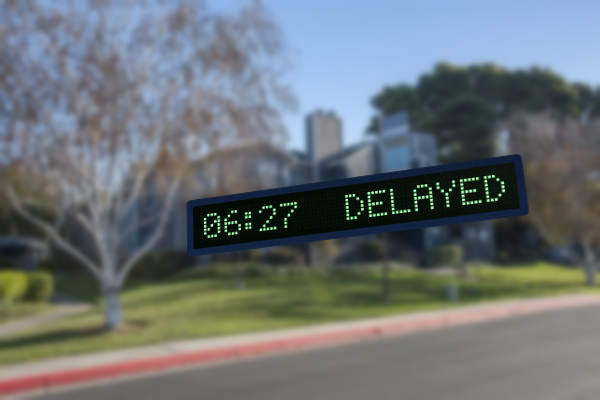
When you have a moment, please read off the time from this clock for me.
6:27
